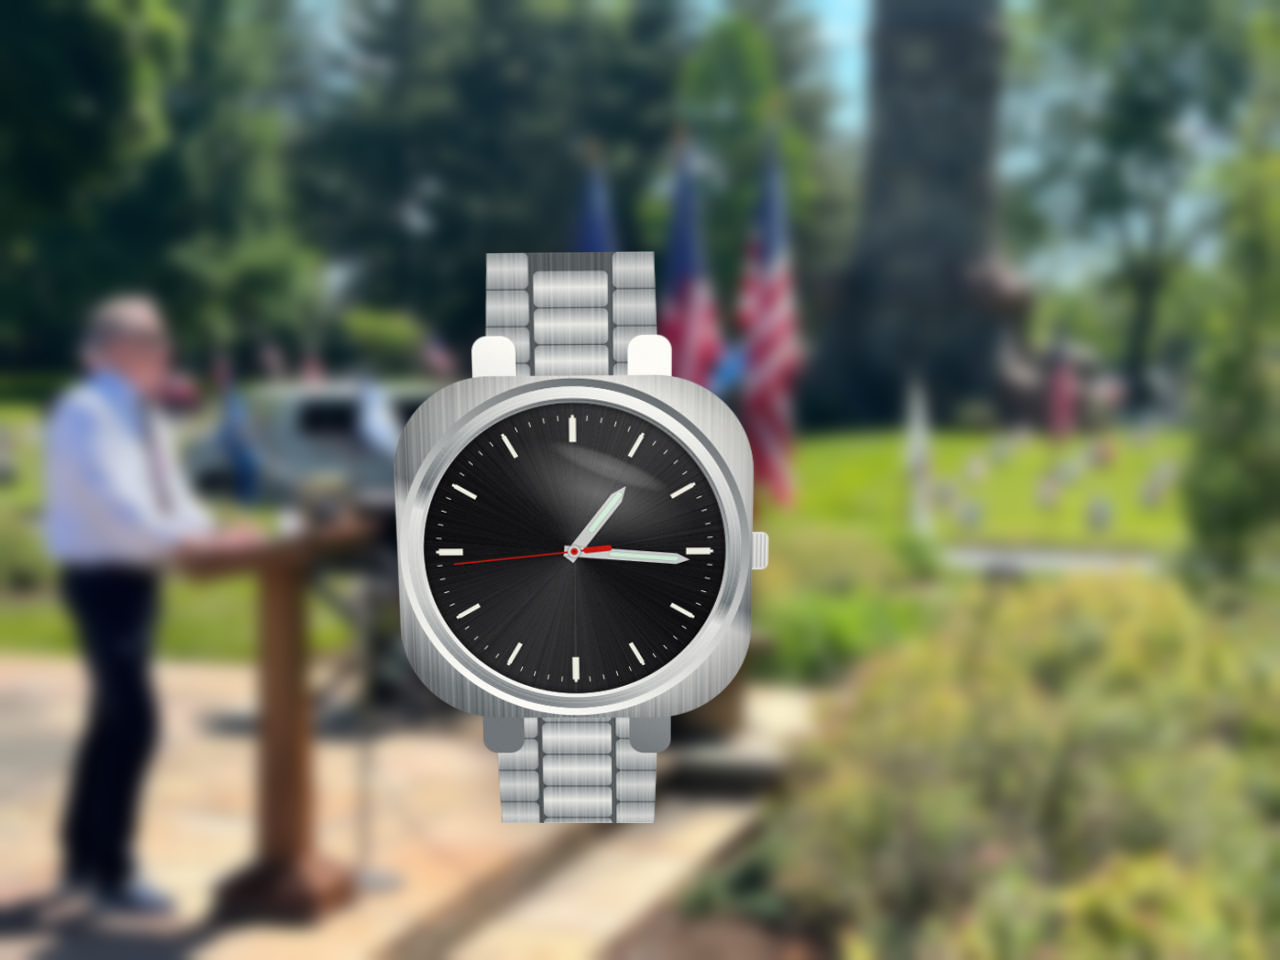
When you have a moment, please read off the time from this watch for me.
1:15:44
